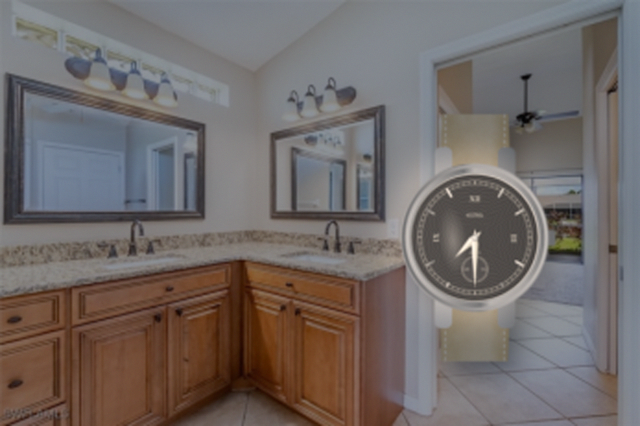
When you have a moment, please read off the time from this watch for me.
7:30
